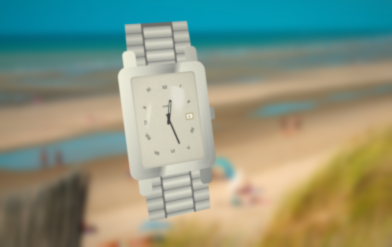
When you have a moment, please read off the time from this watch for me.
12:27
